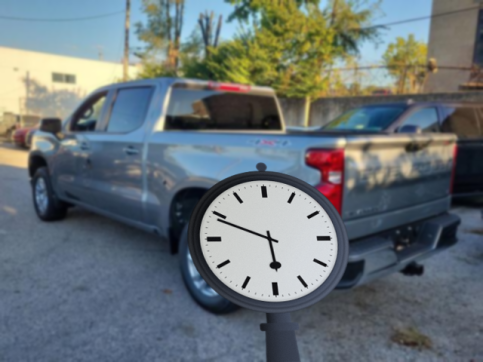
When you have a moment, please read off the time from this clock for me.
5:49
